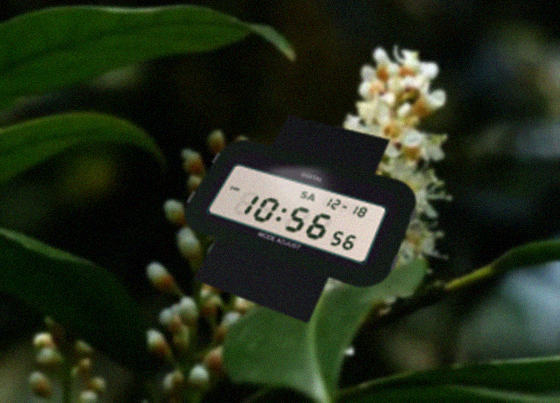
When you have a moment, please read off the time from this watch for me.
10:56:56
